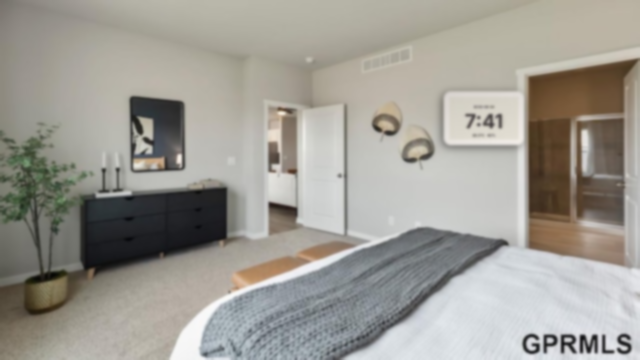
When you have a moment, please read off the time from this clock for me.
7:41
